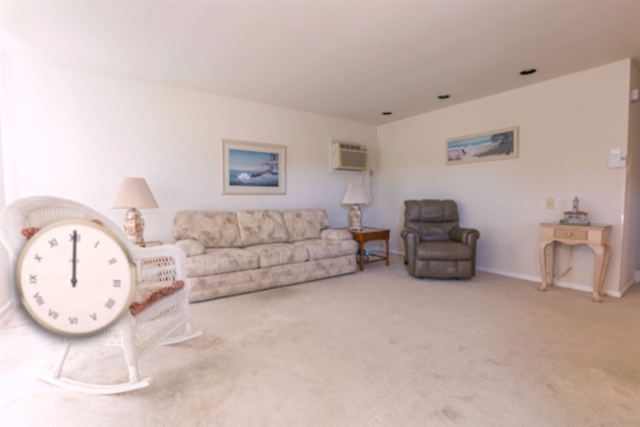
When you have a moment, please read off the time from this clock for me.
12:00
